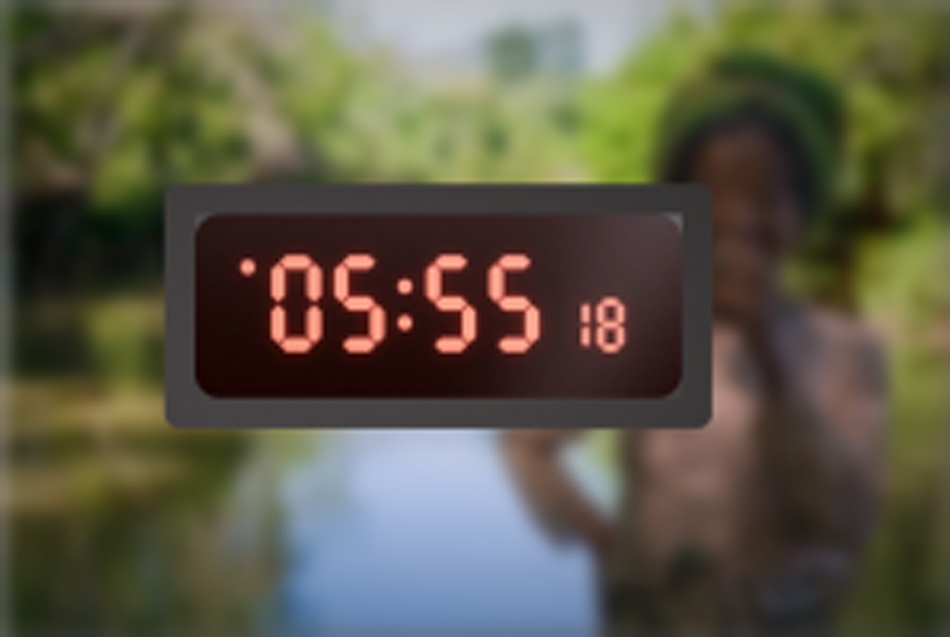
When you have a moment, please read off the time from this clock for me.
5:55:18
